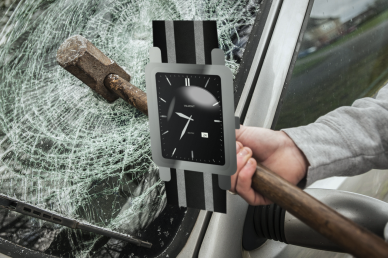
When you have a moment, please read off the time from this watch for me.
9:35
